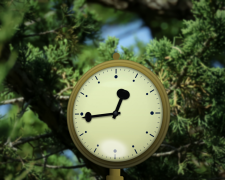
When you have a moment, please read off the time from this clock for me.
12:44
